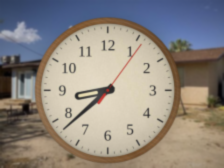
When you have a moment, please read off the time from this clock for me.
8:38:06
